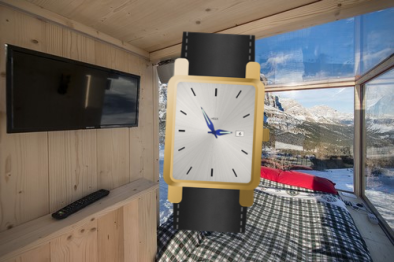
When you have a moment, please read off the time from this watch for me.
2:55
